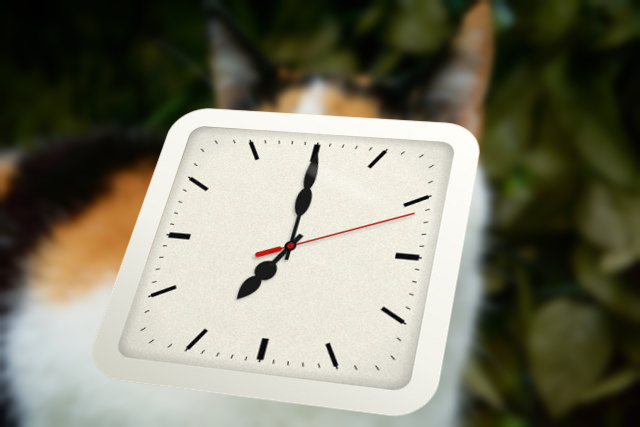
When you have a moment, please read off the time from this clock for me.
7:00:11
